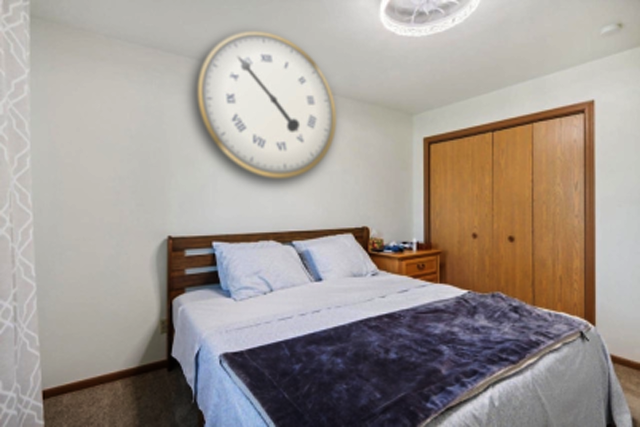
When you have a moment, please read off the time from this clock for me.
4:54
